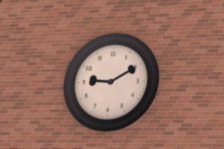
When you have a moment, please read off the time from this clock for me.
9:10
